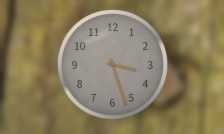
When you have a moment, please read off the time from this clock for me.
3:27
